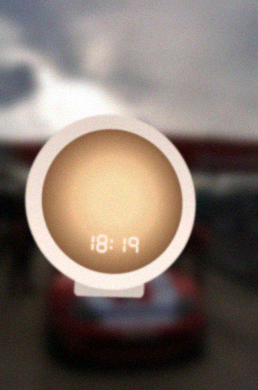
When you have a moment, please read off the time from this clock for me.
18:19
